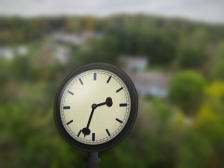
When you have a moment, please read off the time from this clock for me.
2:33
